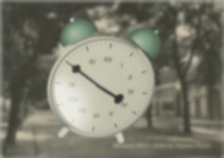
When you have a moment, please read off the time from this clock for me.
3:50
